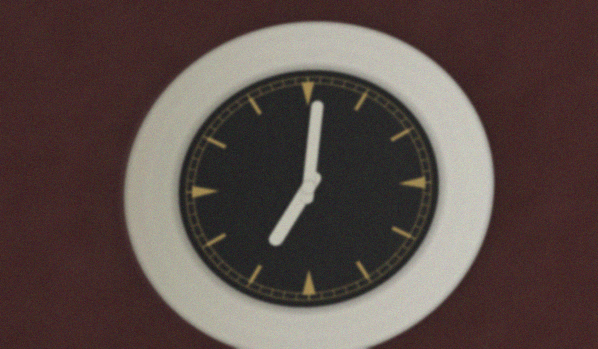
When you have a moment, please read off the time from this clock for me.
7:01
